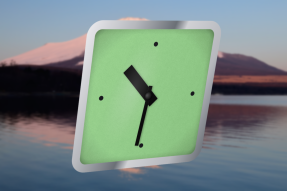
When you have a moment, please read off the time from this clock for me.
10:31
